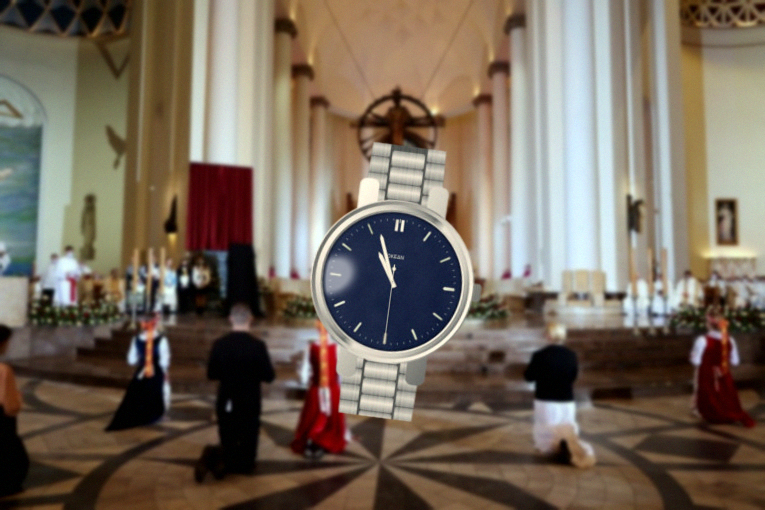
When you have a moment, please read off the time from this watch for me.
10:56:30
